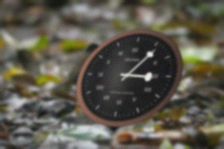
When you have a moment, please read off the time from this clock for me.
3:06
